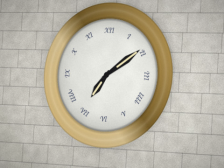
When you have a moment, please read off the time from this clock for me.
7:09
